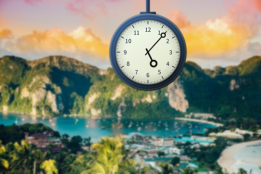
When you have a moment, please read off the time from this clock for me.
5:07
